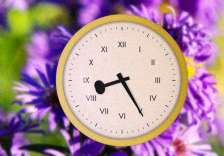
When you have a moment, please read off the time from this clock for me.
8:25
